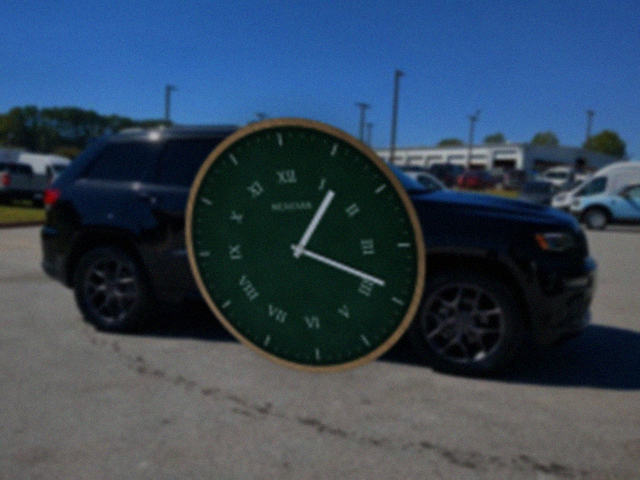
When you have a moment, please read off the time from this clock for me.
1:19
